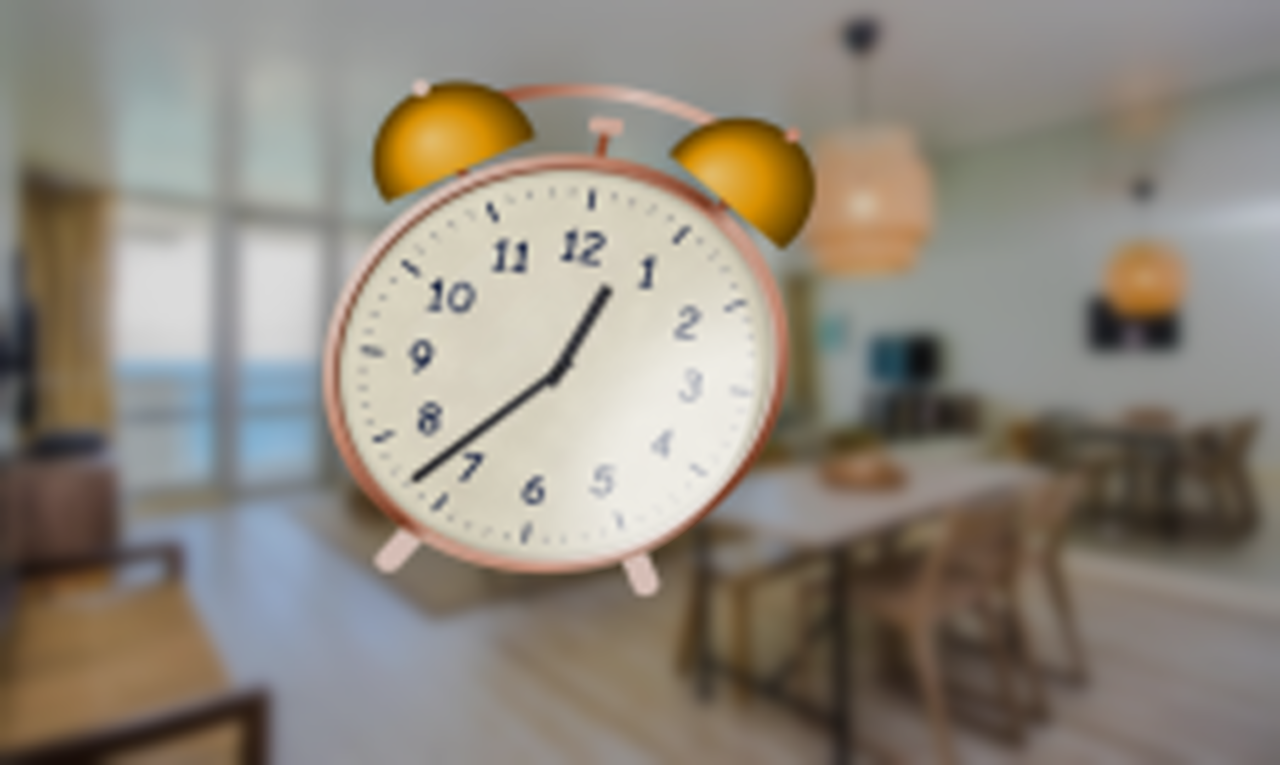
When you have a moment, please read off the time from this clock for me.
12:37
